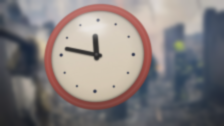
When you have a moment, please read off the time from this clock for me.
11:47
